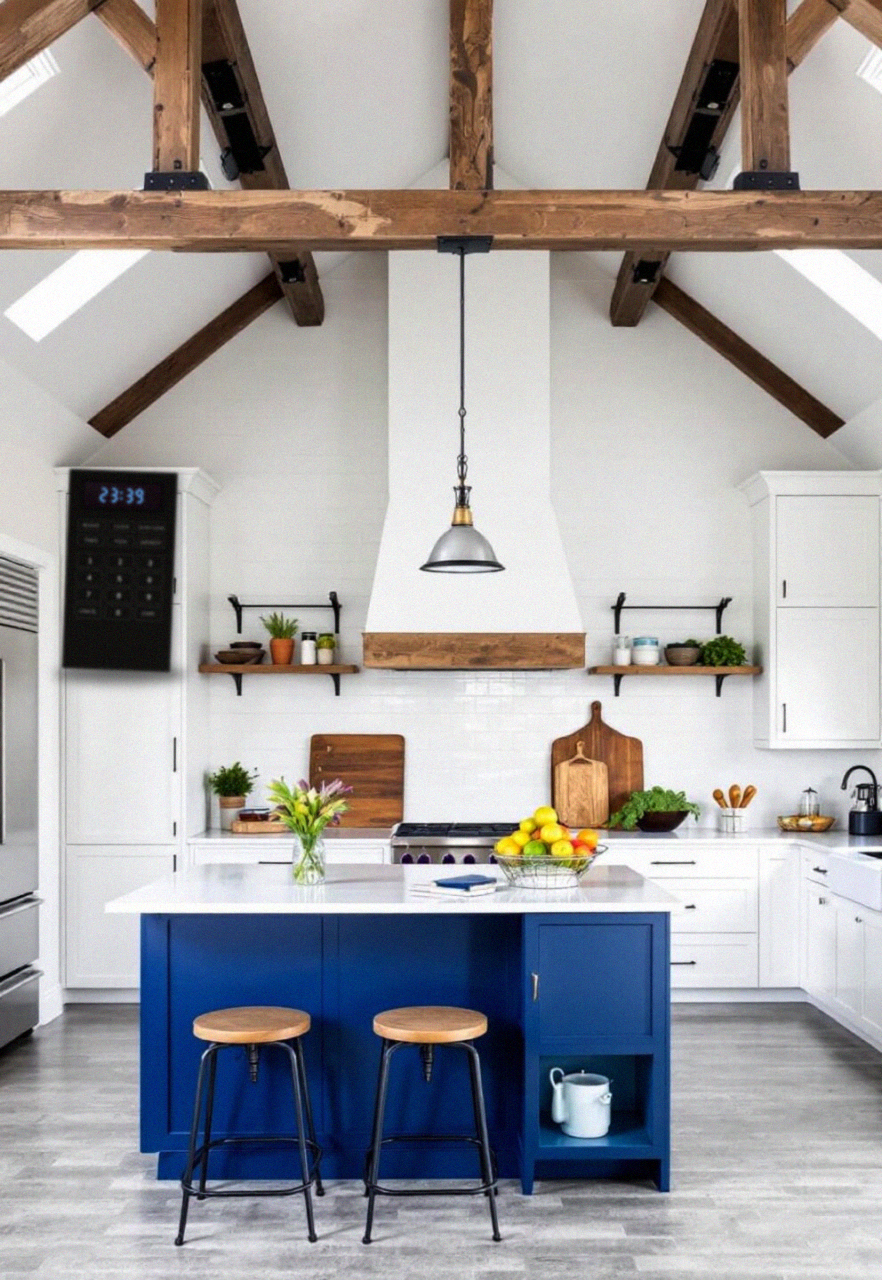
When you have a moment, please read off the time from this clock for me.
23:39
